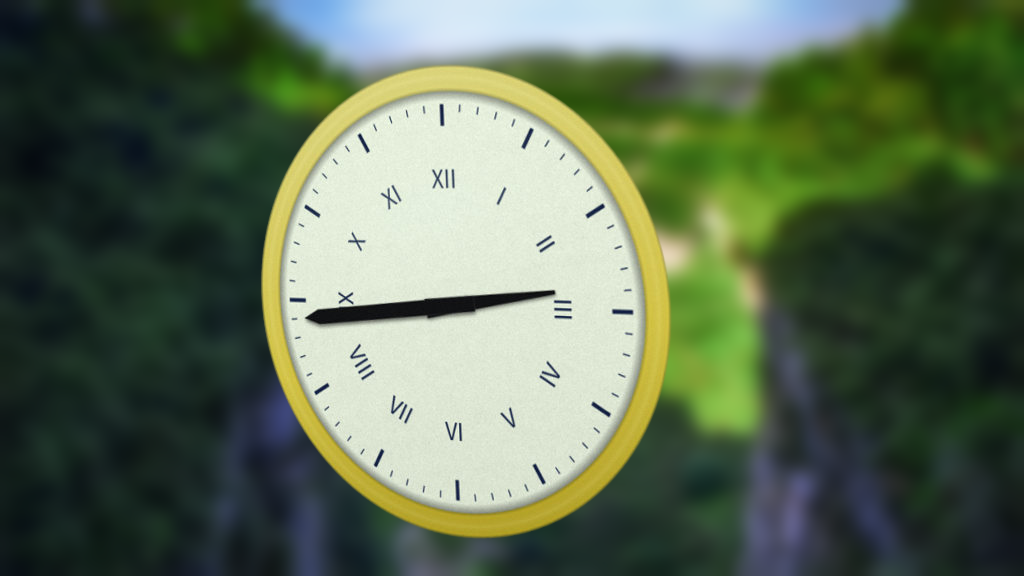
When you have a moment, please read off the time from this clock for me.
2:44
